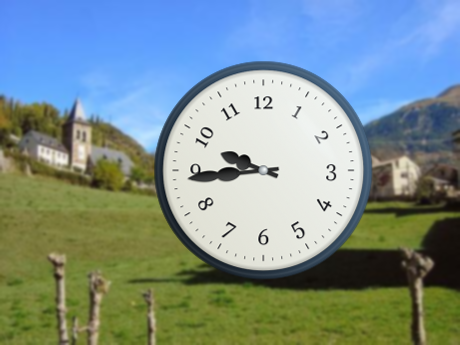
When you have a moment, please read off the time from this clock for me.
9:44
